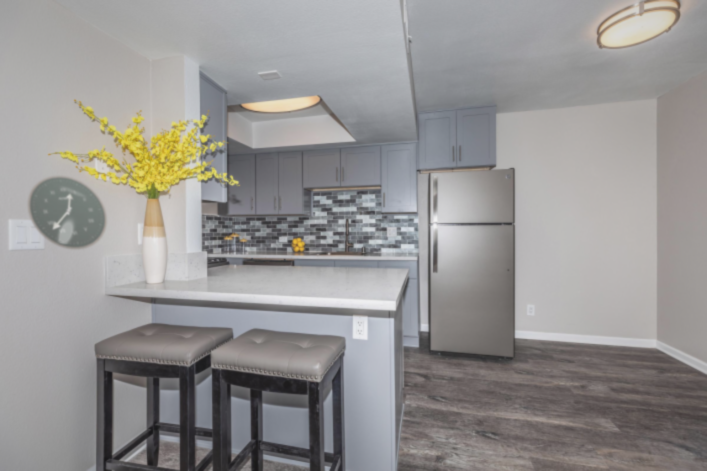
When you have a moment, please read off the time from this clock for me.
12:38
